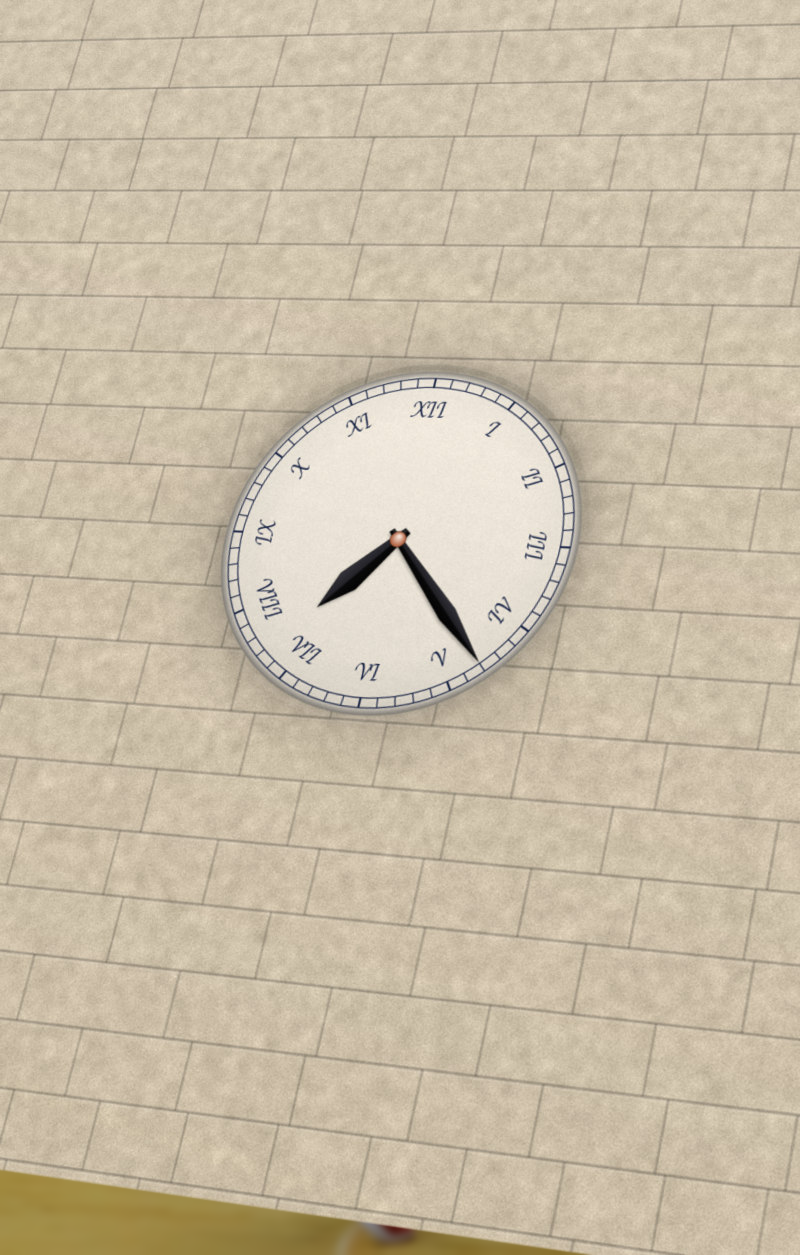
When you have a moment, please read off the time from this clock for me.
7:23
